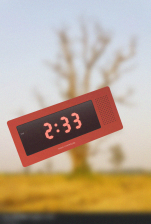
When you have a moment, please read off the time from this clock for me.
2:33
